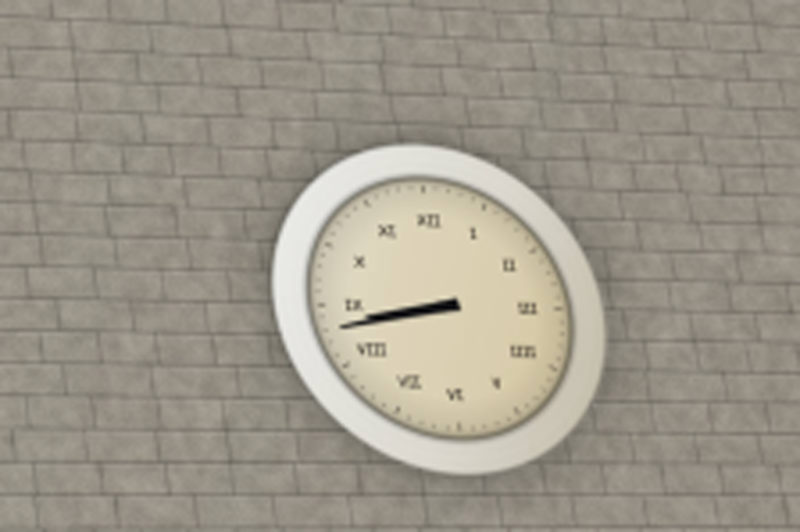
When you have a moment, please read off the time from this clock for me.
8:43
